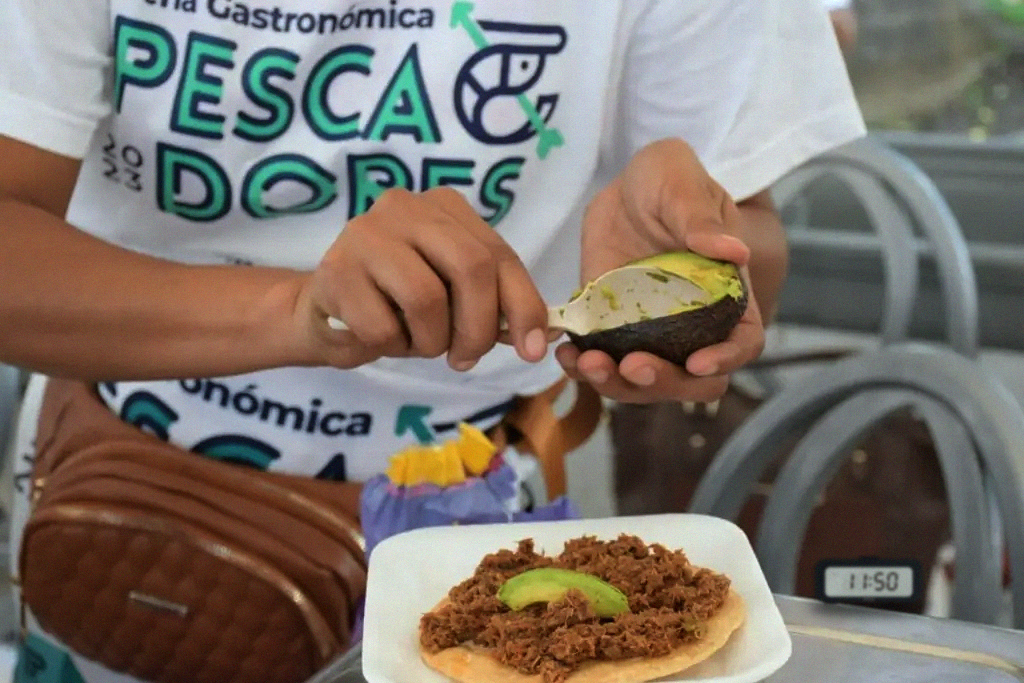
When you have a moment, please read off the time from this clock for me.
11:50
